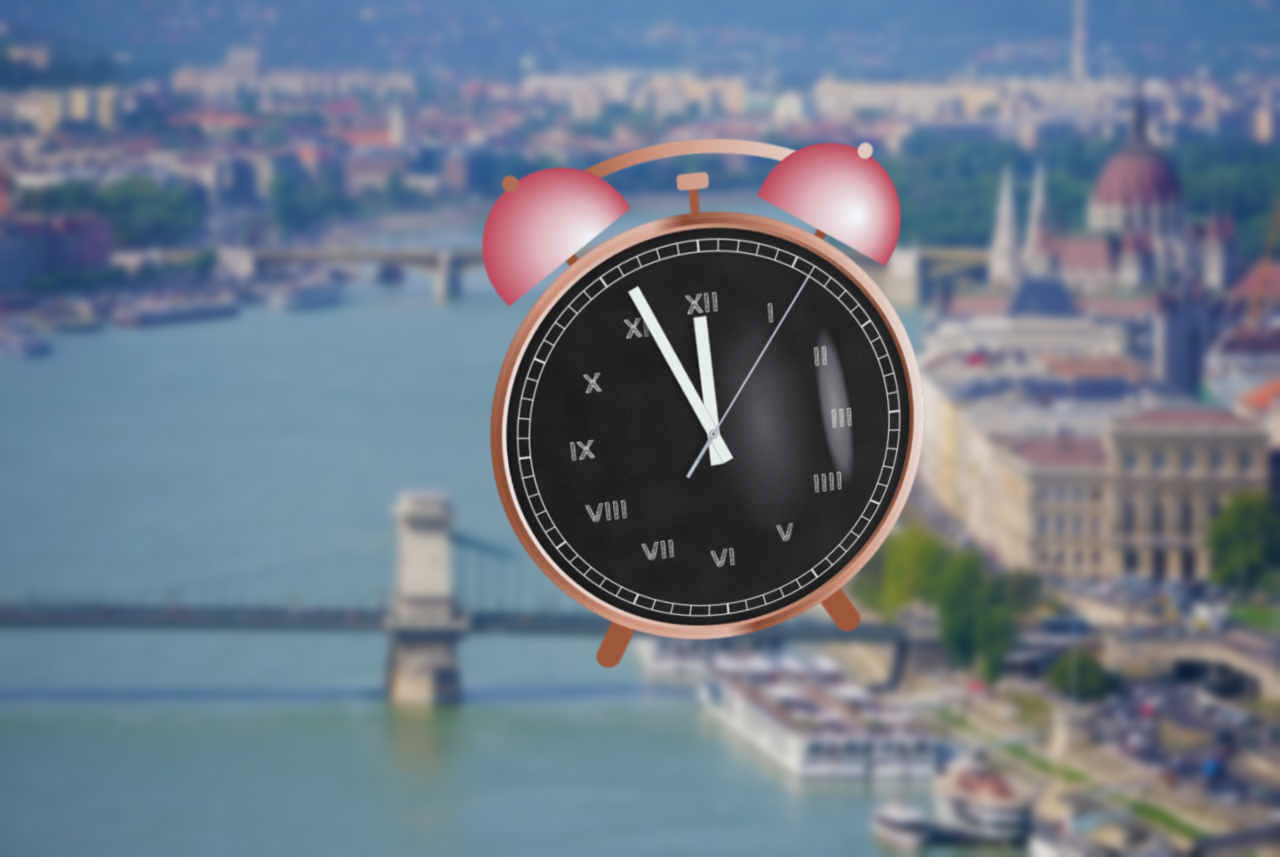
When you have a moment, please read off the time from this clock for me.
11:56:06
